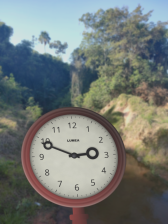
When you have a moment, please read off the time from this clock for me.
2:49
